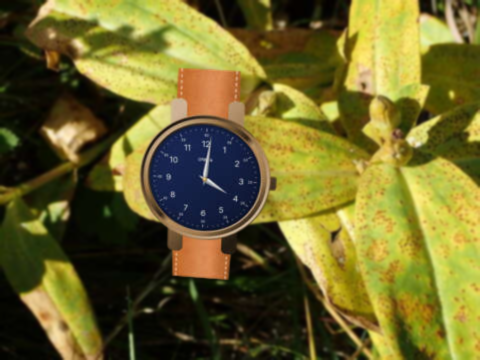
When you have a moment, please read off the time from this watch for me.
4:01
